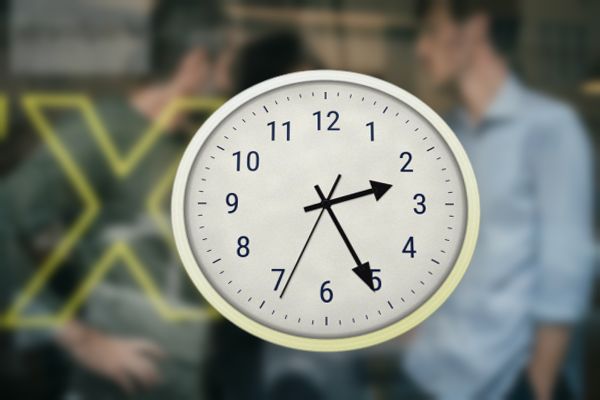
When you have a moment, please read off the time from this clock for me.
2:25:34
